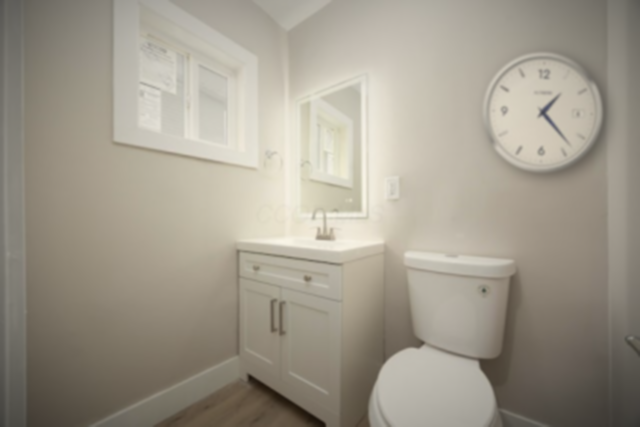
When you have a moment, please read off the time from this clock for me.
1:23
